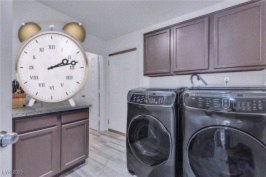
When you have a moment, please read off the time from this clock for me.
2:13
